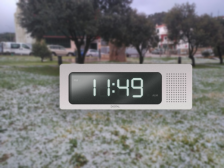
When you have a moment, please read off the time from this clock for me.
11:49
